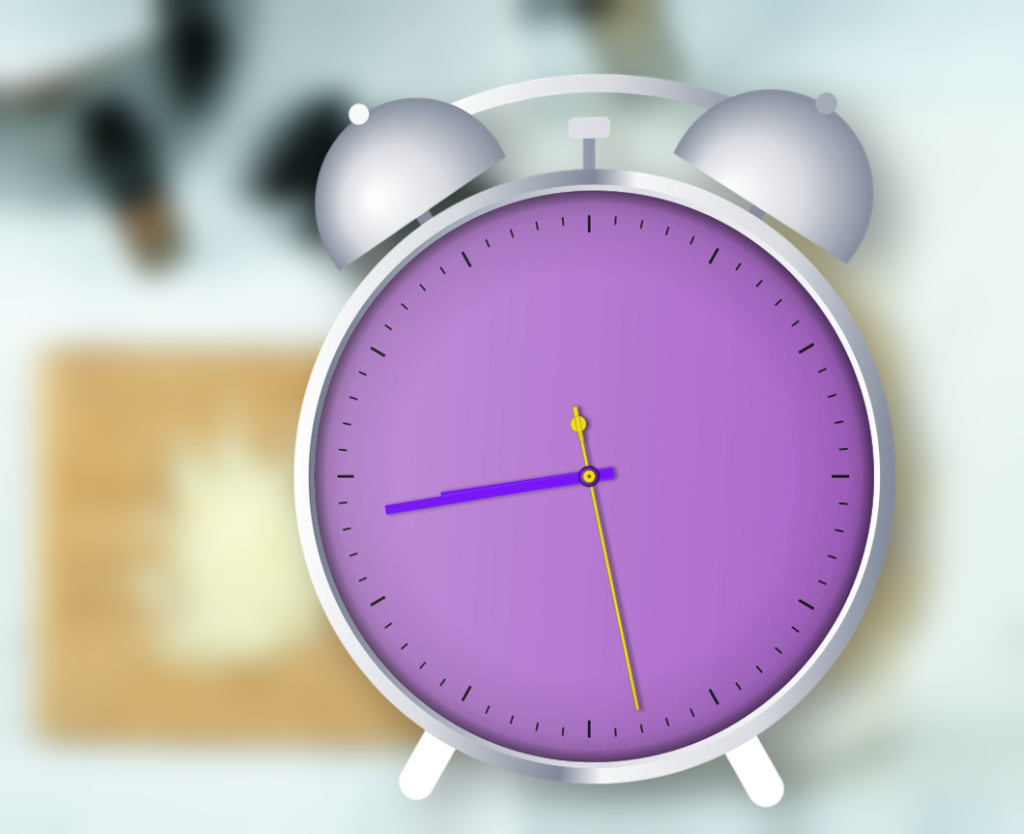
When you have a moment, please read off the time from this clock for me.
8:43:28
